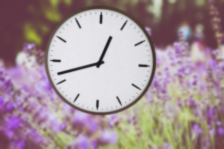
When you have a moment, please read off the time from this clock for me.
12:42
